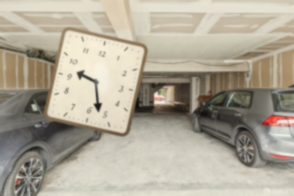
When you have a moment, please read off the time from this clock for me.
9:27
